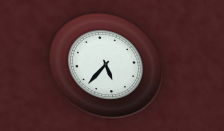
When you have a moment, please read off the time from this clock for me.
5:38
